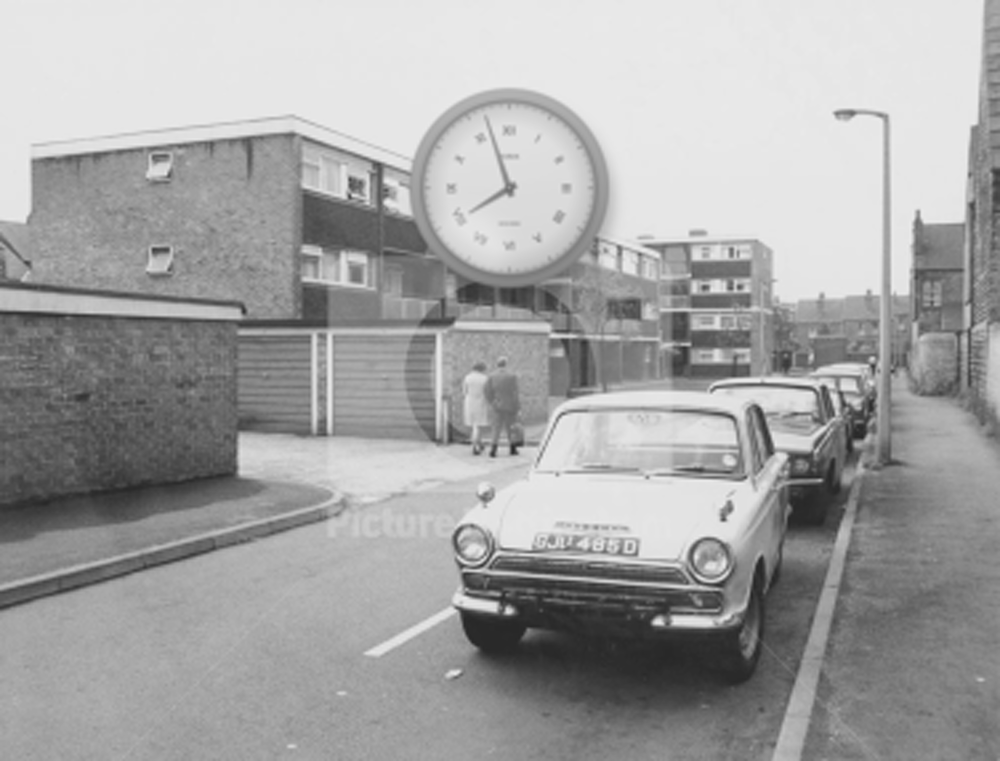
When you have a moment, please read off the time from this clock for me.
7:57
